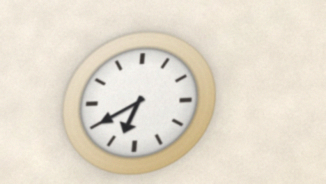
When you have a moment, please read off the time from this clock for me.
6:40
